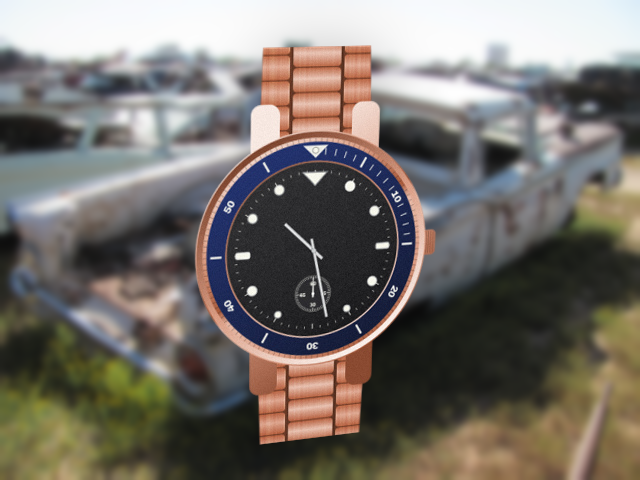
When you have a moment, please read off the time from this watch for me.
10:28
